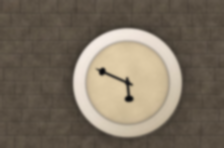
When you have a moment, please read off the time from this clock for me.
5:49
